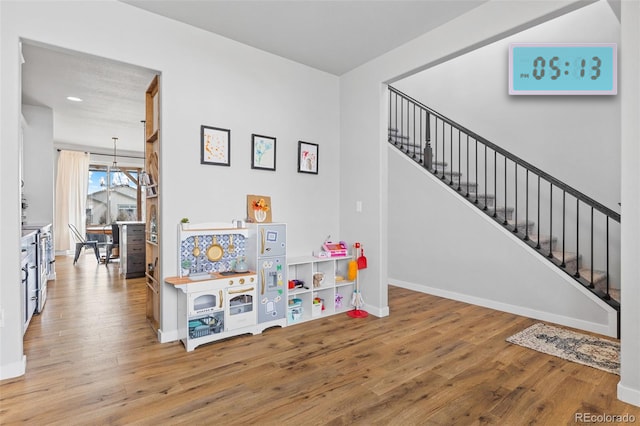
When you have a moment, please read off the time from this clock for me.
5:13
